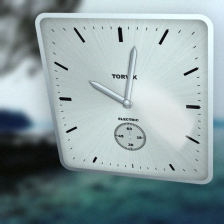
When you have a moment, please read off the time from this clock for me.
10:02
